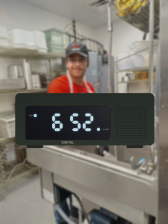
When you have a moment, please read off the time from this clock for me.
6:52
